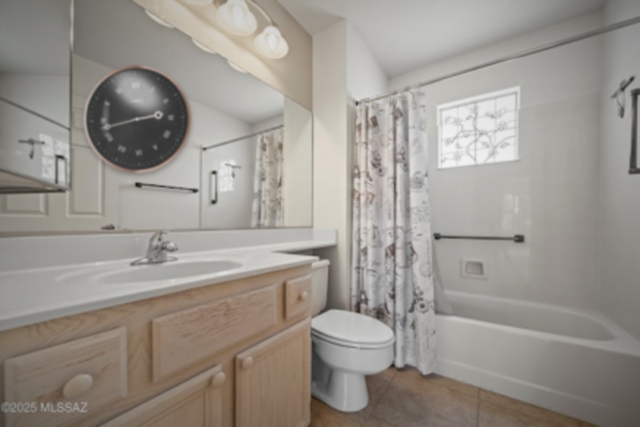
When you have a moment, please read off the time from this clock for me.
2:43
